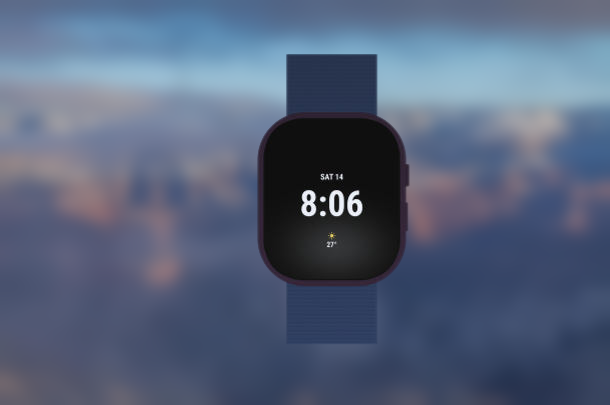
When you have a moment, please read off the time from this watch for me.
8:06
